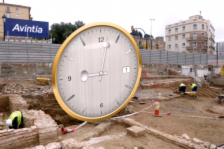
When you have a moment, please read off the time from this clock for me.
9:02
